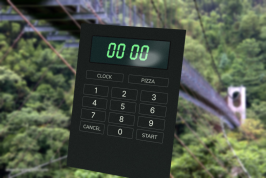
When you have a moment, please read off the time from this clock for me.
0:00
